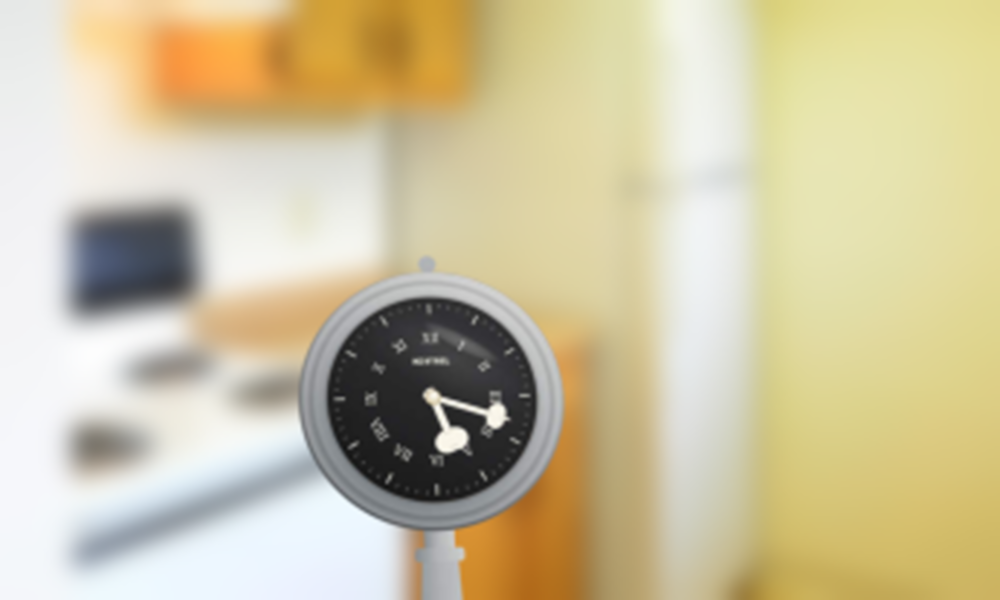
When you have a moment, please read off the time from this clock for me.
5:18
